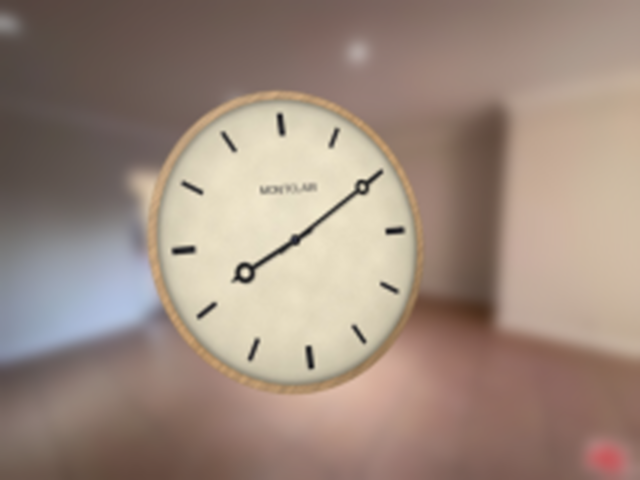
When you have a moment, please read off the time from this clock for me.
8:10
